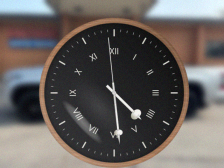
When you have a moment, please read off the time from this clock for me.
4:28:59
